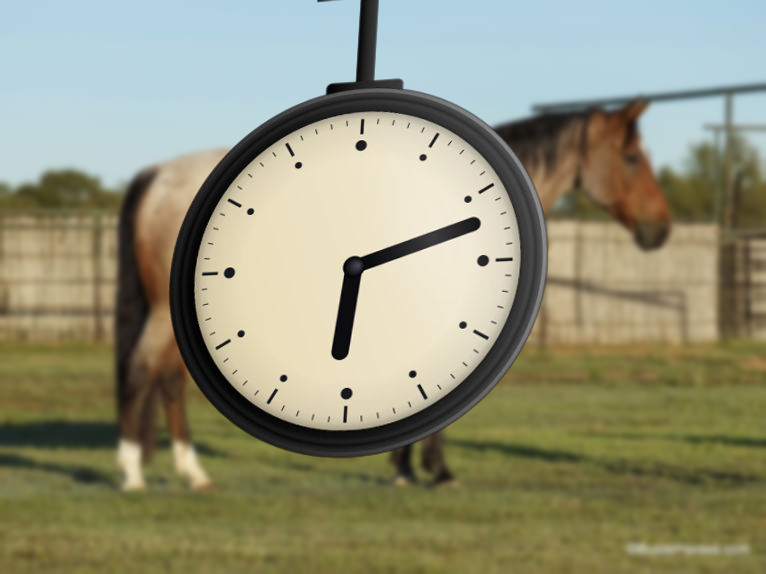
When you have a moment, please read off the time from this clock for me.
6:12
